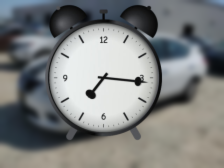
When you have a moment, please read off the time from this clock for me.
7:16
